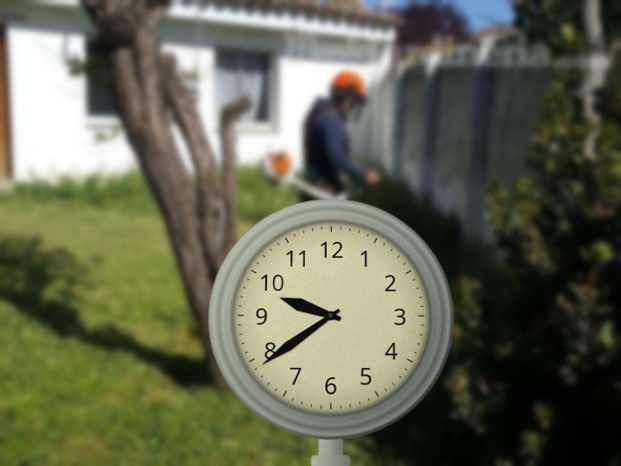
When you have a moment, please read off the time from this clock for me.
9:39
